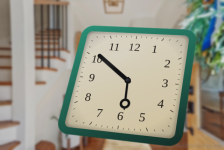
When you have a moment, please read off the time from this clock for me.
5:51
